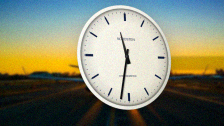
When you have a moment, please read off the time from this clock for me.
11:32
